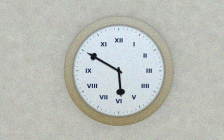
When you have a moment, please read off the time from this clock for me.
5:50
